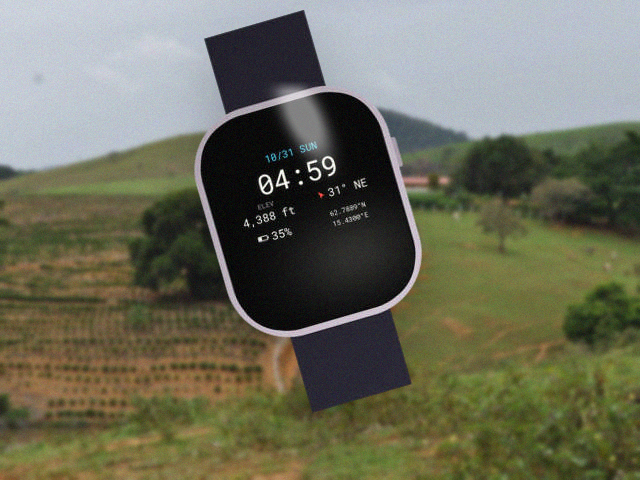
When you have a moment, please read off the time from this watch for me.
4:59
